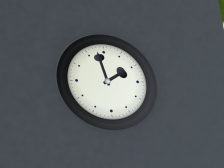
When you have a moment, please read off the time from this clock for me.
1:58
